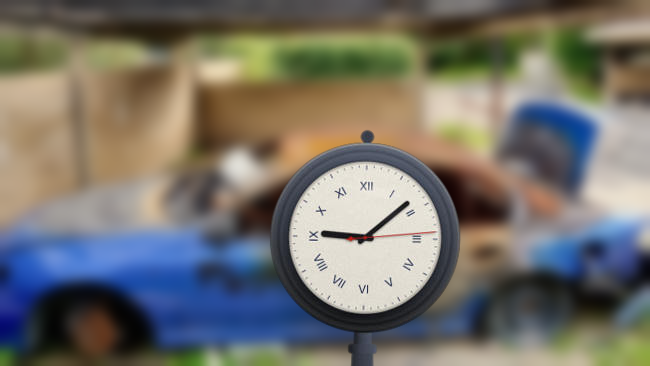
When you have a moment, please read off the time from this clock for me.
9:08:14
